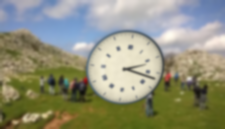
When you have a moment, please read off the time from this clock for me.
2:17
